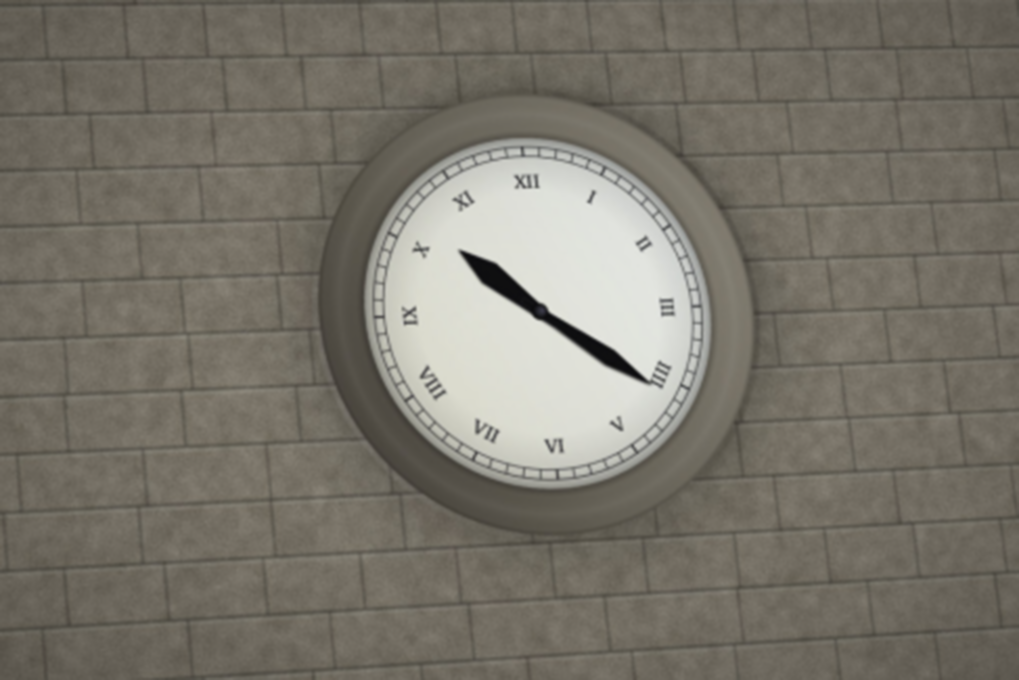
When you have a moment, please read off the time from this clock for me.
10:21
